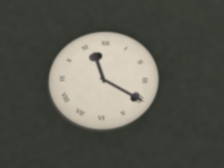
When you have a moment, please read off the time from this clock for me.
11:20
